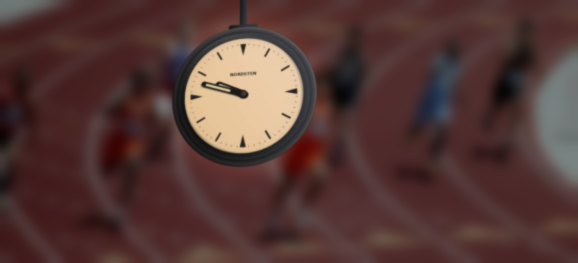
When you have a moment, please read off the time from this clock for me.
9:48
